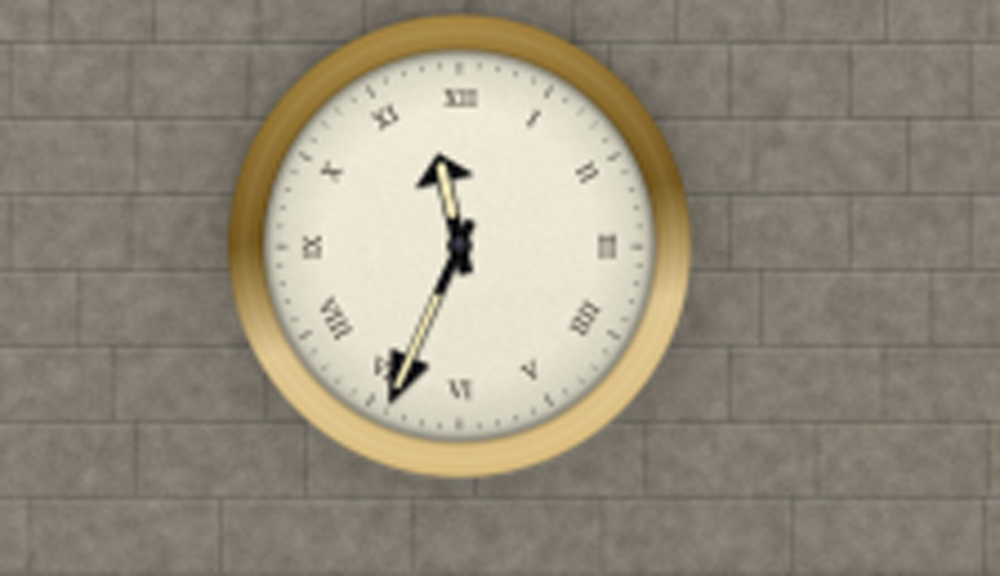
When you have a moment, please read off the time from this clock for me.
11:34
